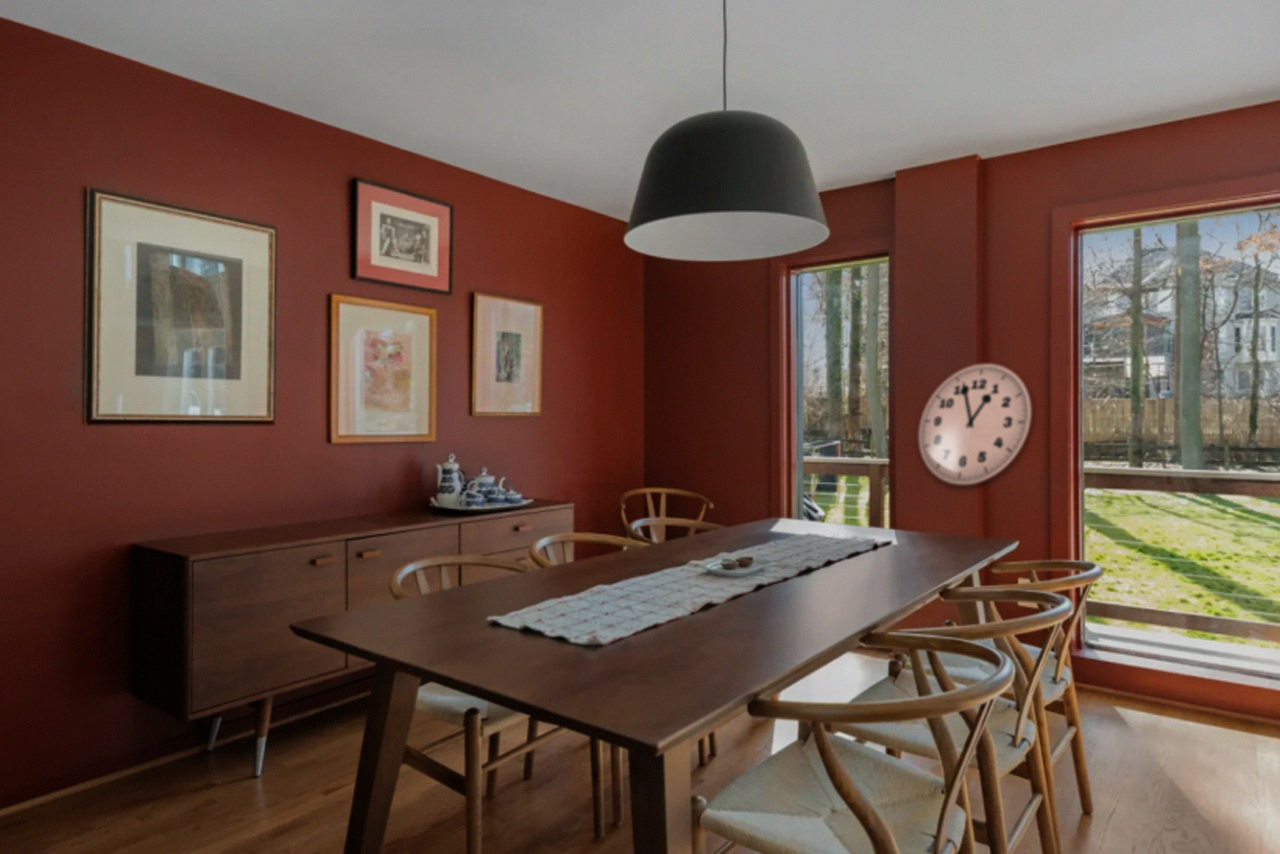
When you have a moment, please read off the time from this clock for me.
12:56
